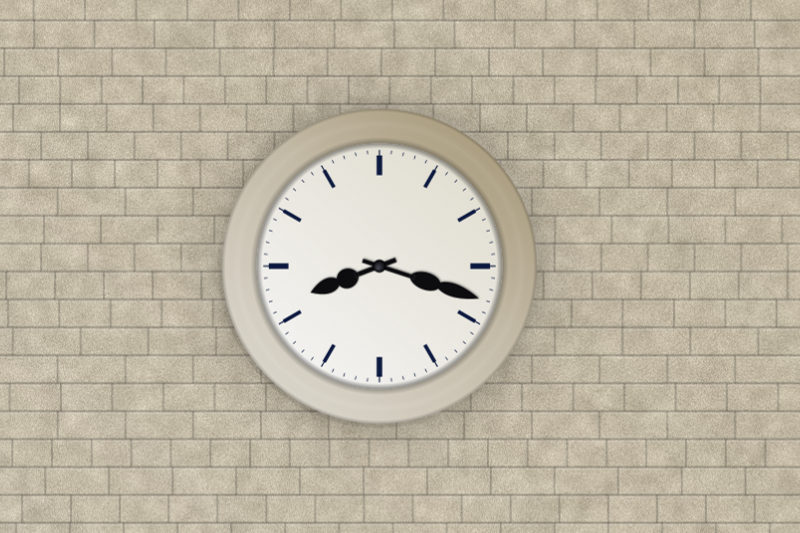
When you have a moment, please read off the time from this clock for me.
8:18
